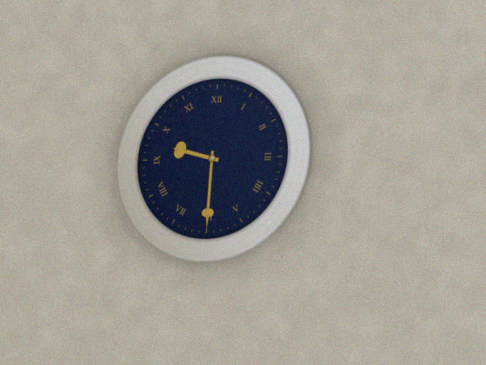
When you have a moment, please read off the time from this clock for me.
9:30
